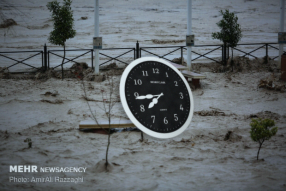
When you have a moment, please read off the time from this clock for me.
7:44
